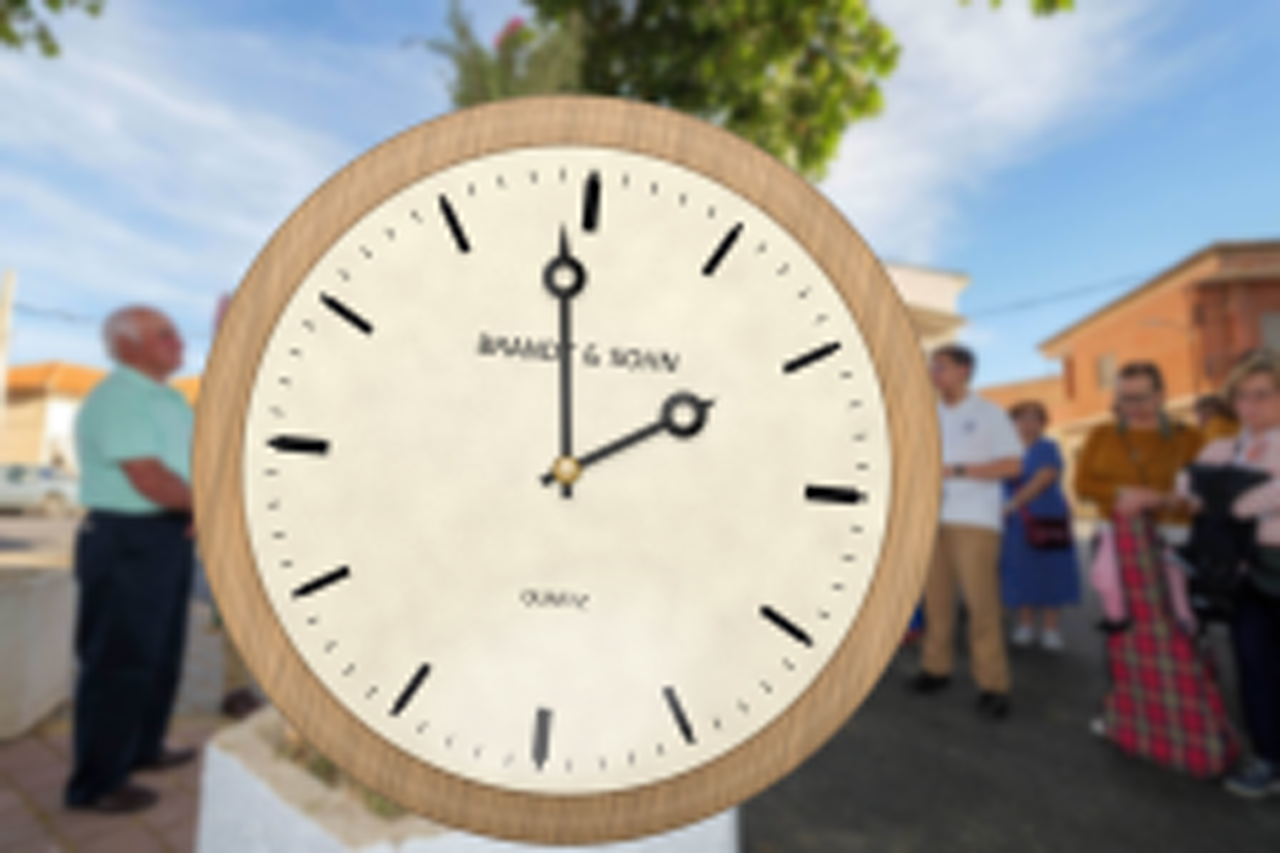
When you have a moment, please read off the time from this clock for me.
1:59
